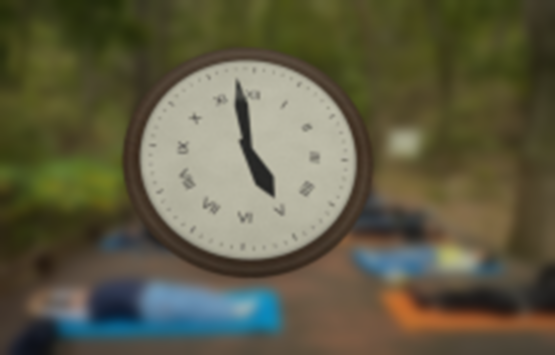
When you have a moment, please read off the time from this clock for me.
4:58
